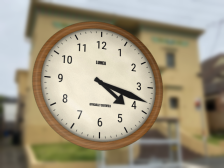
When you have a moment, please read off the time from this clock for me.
4:18
